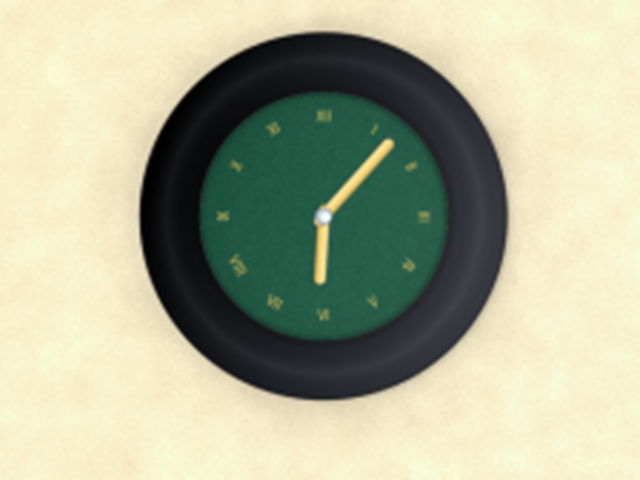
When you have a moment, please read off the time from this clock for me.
6:07
